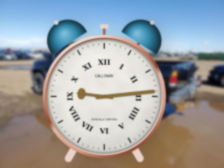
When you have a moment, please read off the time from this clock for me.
9:14
